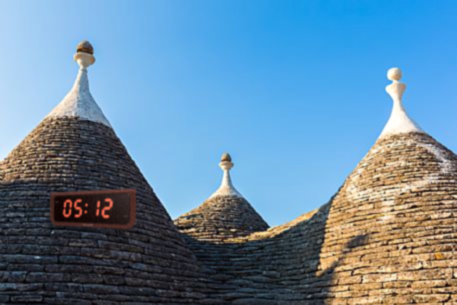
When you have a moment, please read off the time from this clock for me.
5:12
